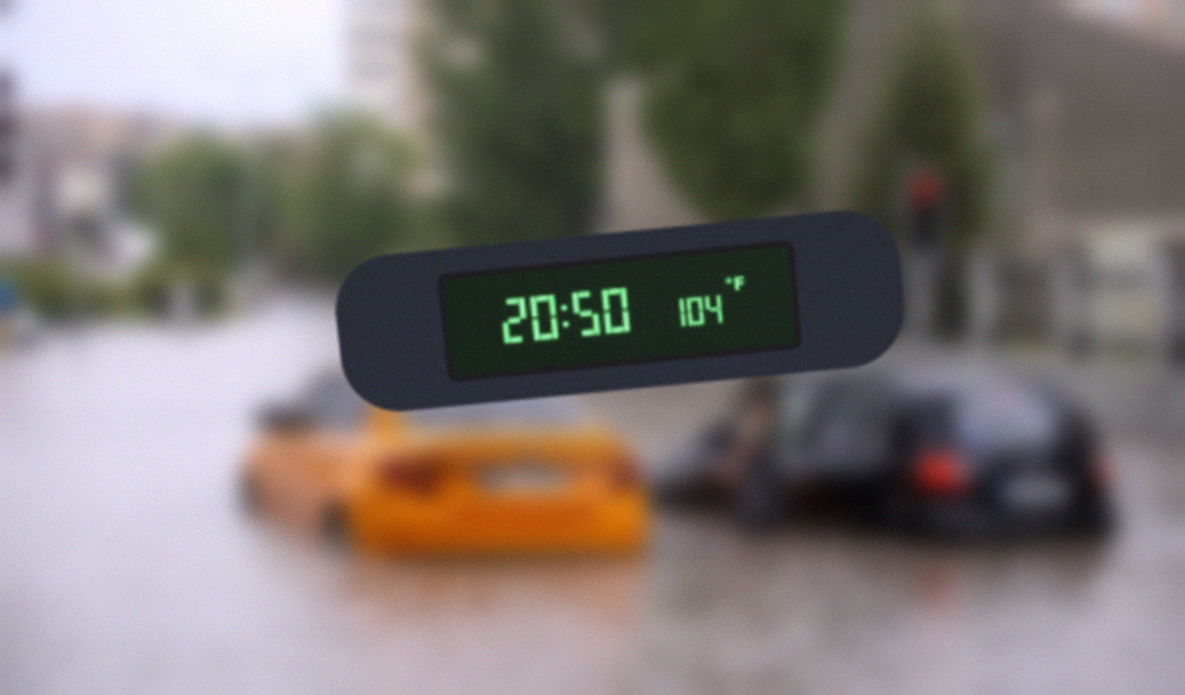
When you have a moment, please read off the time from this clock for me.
20:50
